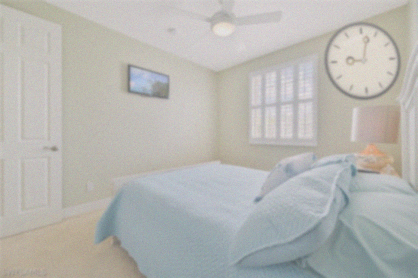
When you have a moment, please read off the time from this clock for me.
9:02
